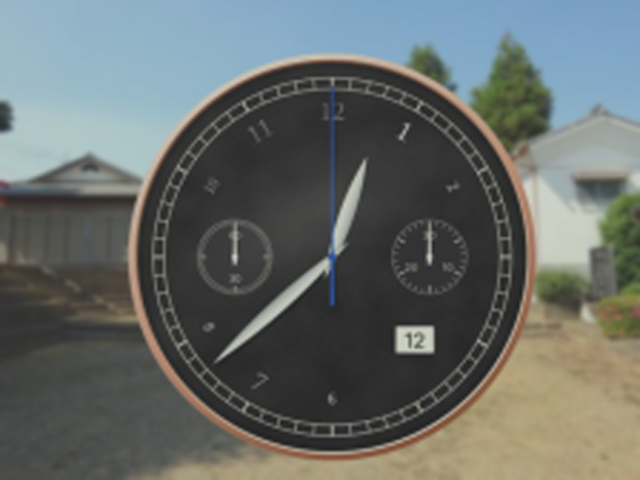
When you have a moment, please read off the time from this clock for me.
12:38
